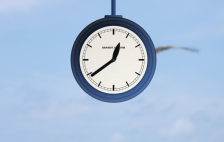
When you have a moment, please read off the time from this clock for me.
12:39
